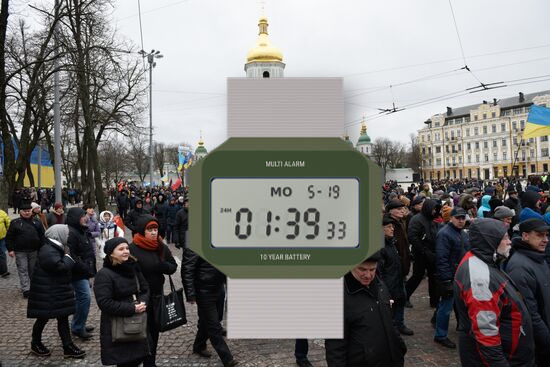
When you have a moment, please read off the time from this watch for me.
1:39:33
